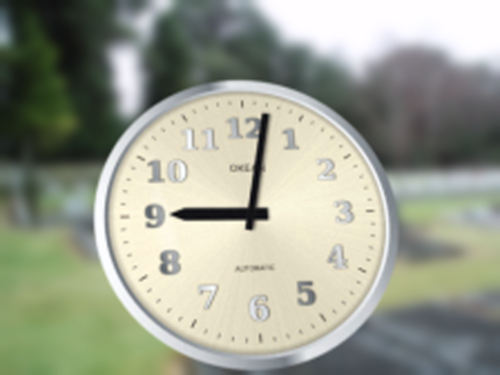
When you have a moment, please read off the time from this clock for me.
9:02
